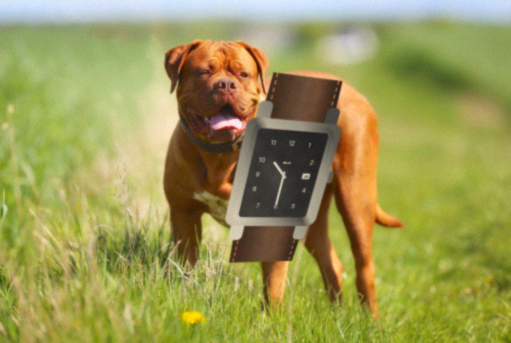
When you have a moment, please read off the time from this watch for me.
10:30
